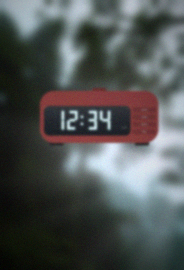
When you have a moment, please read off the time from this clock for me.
12:34
